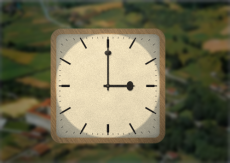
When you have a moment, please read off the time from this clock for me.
3:00
